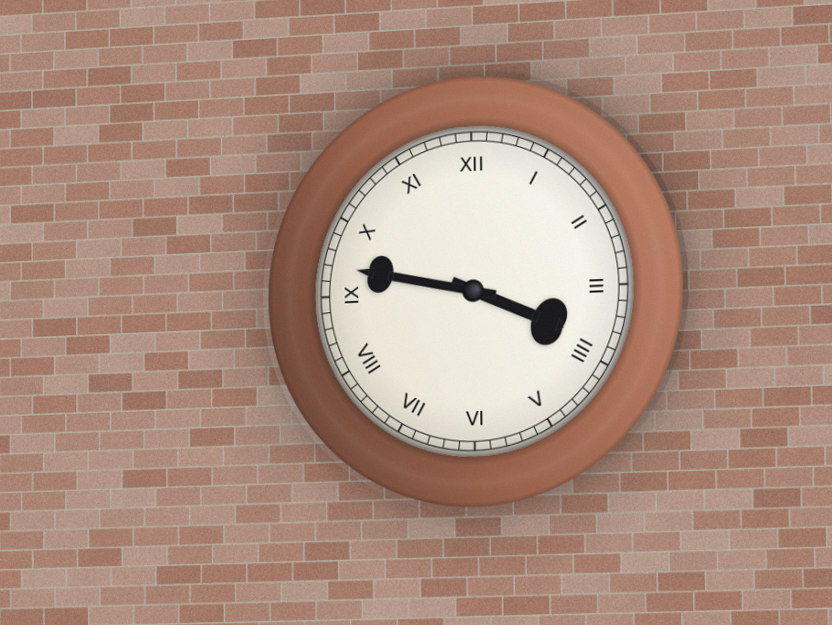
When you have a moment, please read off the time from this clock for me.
3:47
